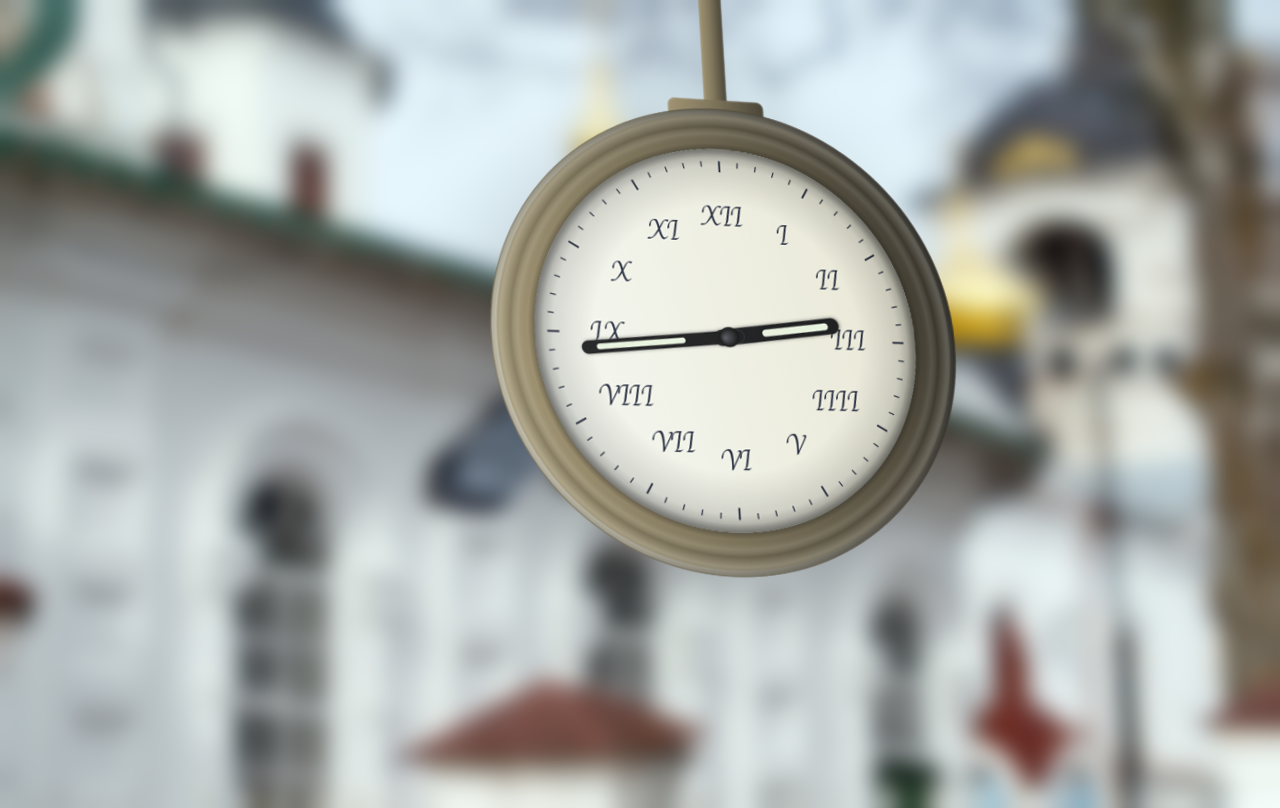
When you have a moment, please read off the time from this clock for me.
2:44
